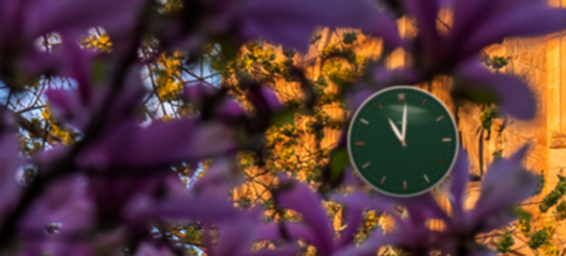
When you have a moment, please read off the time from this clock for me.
11:01
